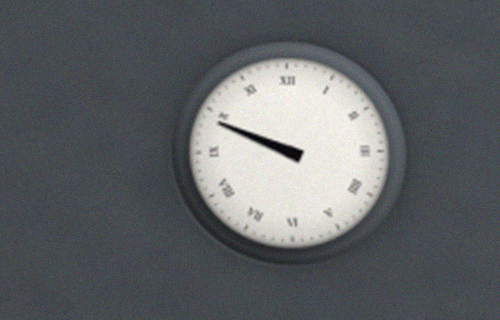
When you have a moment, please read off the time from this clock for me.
9:49
